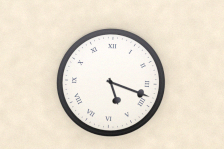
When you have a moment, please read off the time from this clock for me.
5:18
